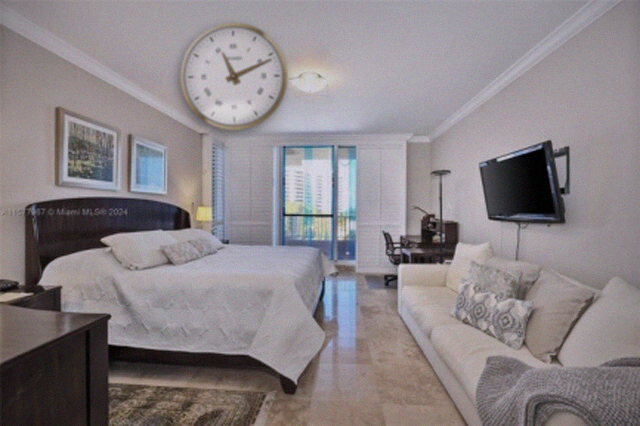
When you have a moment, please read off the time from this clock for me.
11:11
